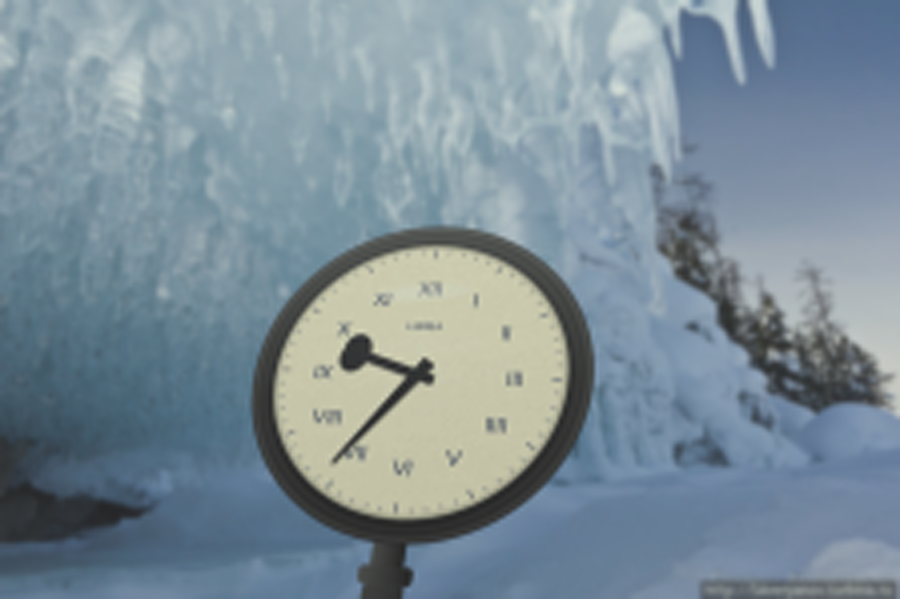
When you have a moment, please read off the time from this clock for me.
9:36
